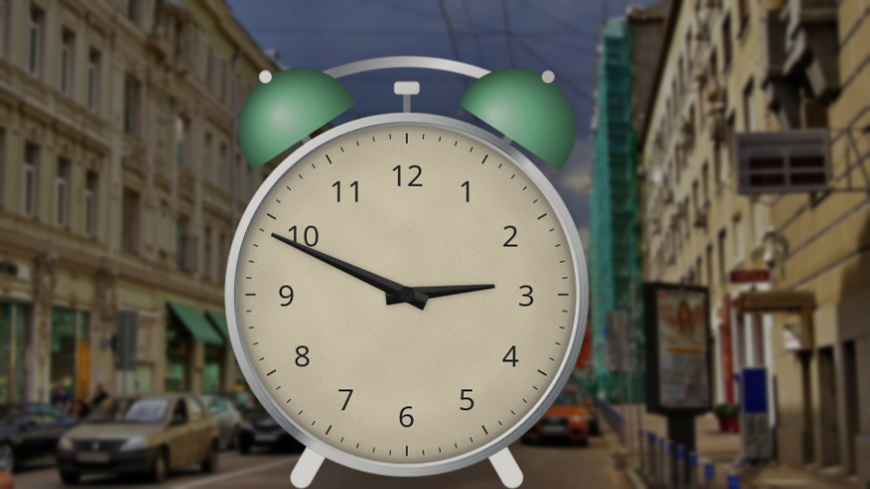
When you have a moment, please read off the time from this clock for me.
2:49
